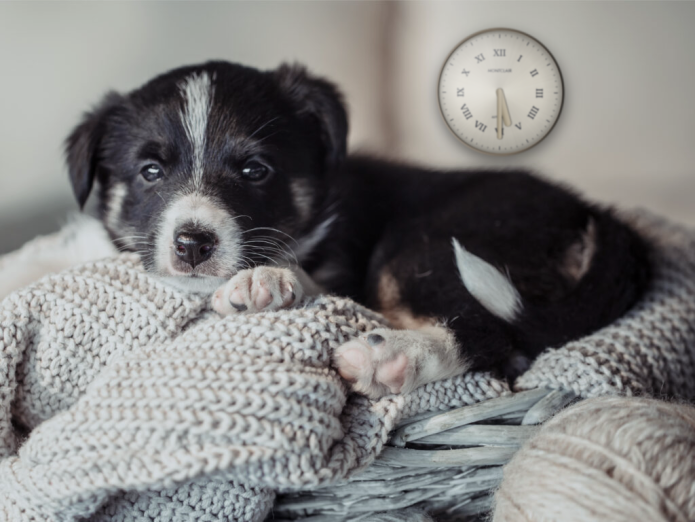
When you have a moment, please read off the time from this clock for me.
5:30
